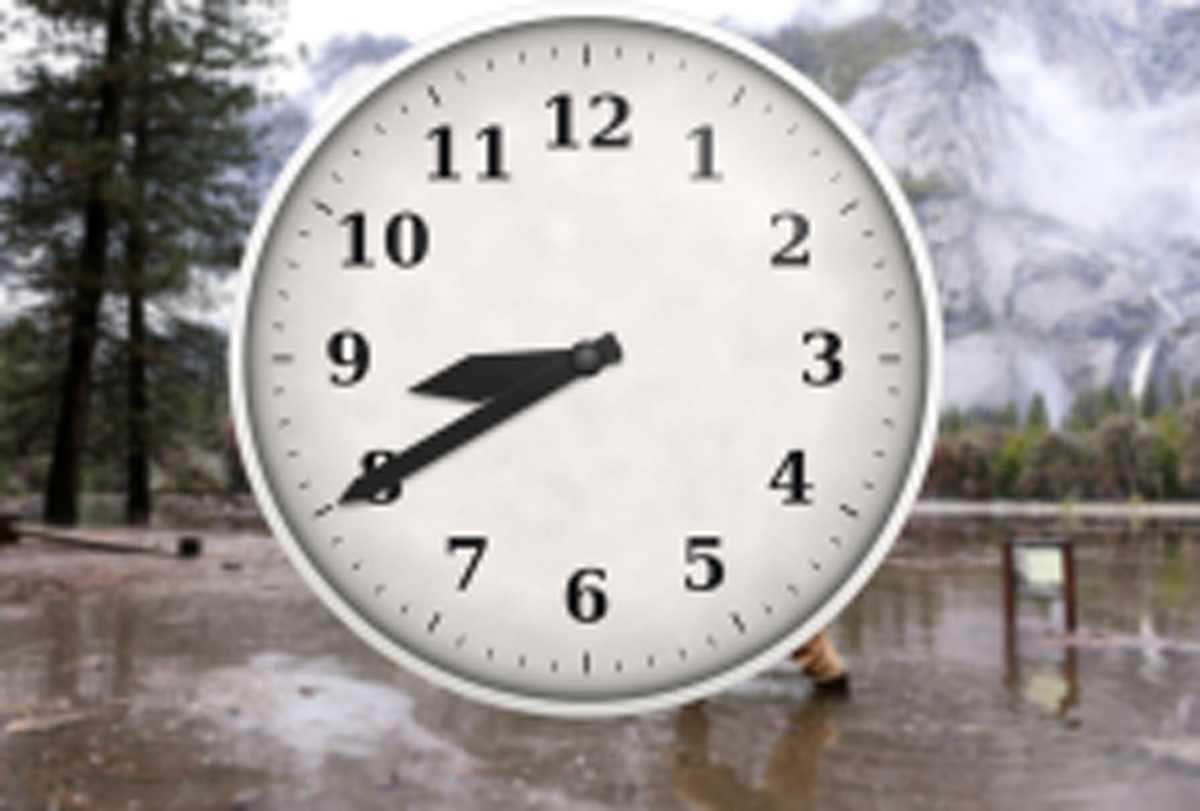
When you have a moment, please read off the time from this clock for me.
8:40
